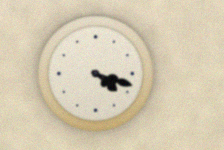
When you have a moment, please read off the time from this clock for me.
4:18
